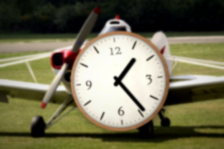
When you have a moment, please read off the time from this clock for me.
1:24
